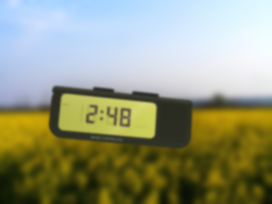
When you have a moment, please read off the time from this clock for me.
2:48
